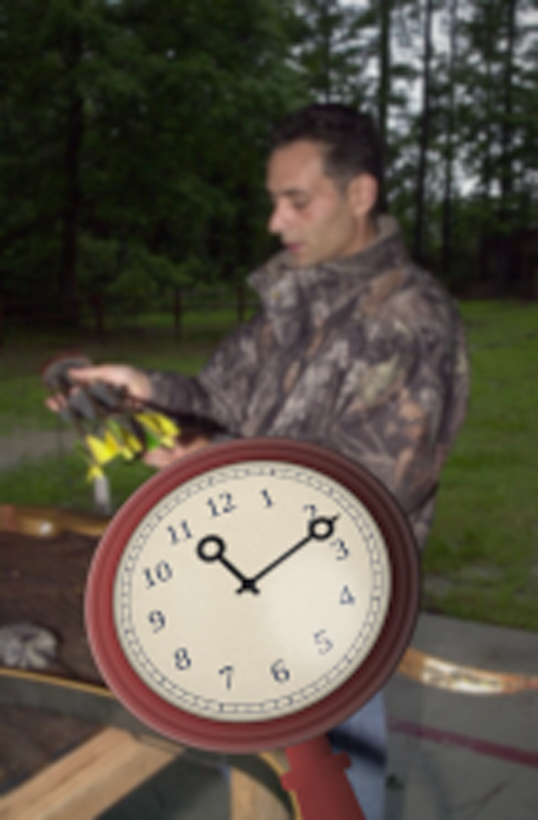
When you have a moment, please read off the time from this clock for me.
11:12
